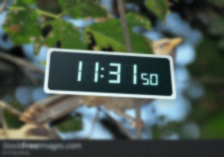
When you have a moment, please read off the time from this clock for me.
11:31:50
